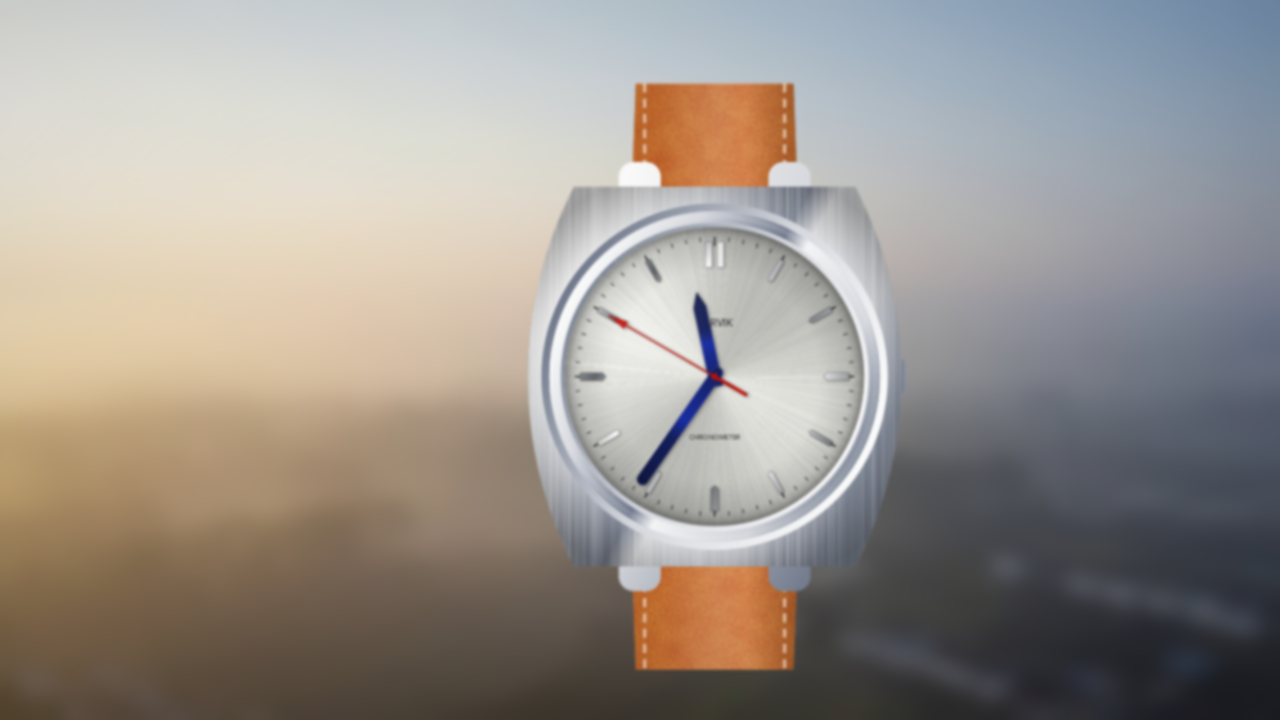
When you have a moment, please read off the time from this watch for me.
11:35:50
